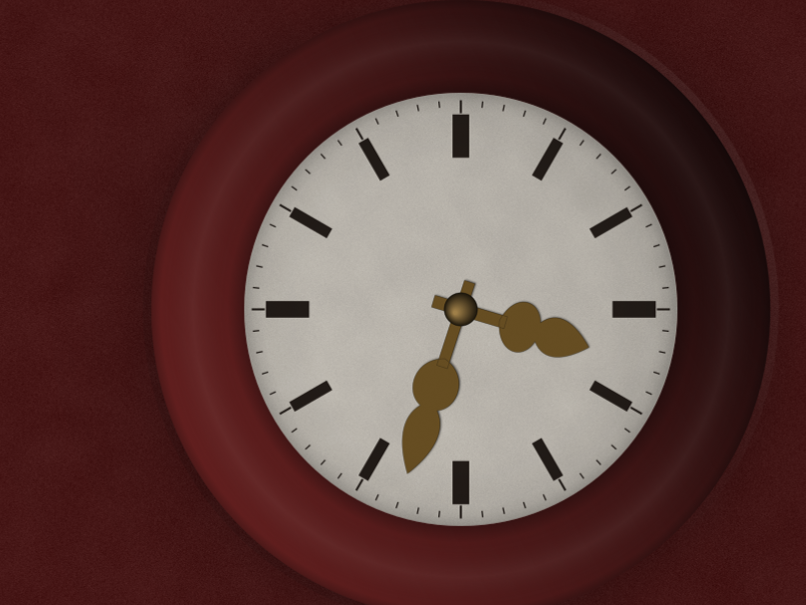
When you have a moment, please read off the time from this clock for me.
3:33
